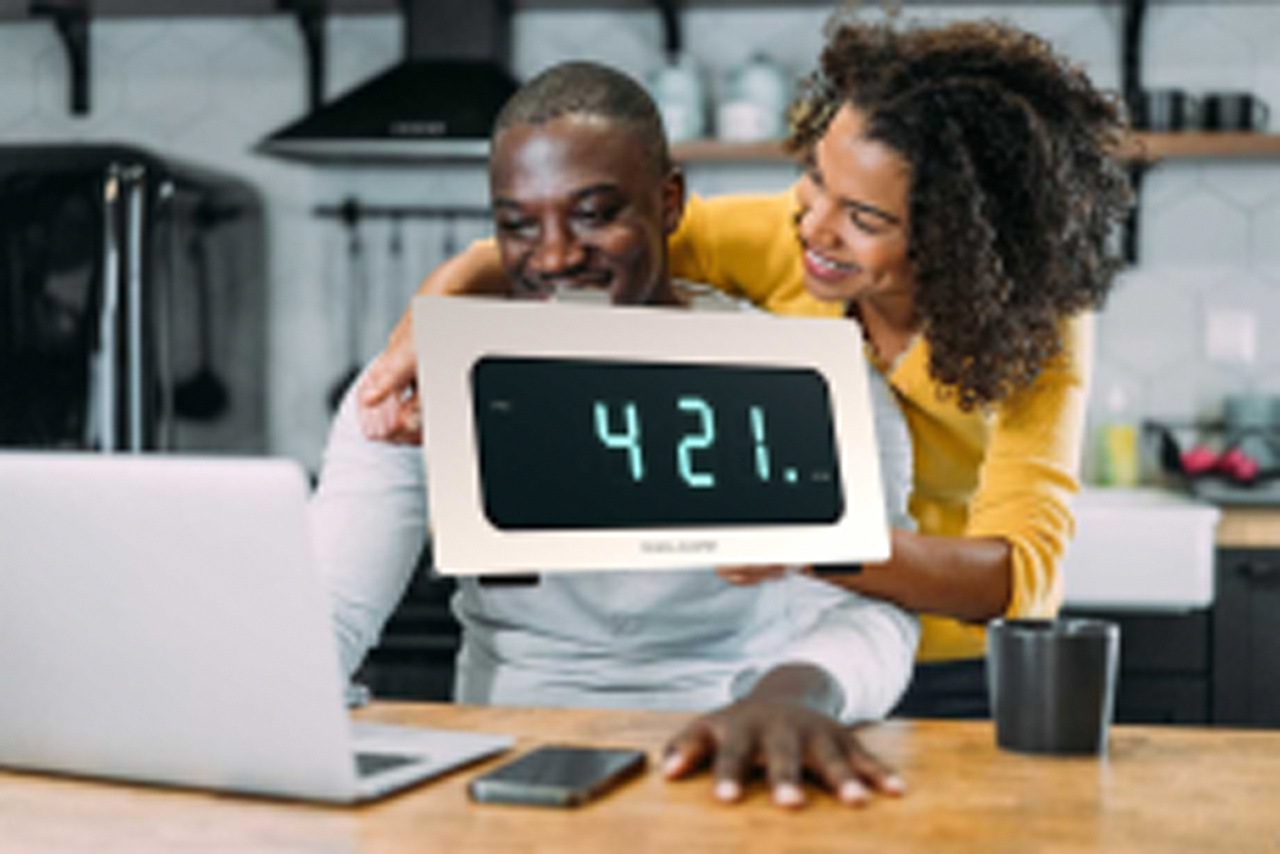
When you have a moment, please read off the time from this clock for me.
4:21
